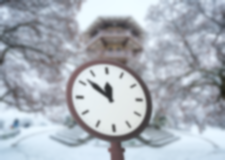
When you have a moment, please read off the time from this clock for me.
11:52
